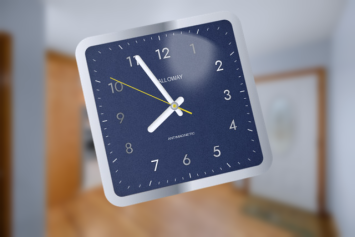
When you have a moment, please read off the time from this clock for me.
7:55:51
